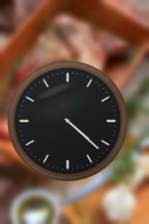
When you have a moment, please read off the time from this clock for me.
4:22
